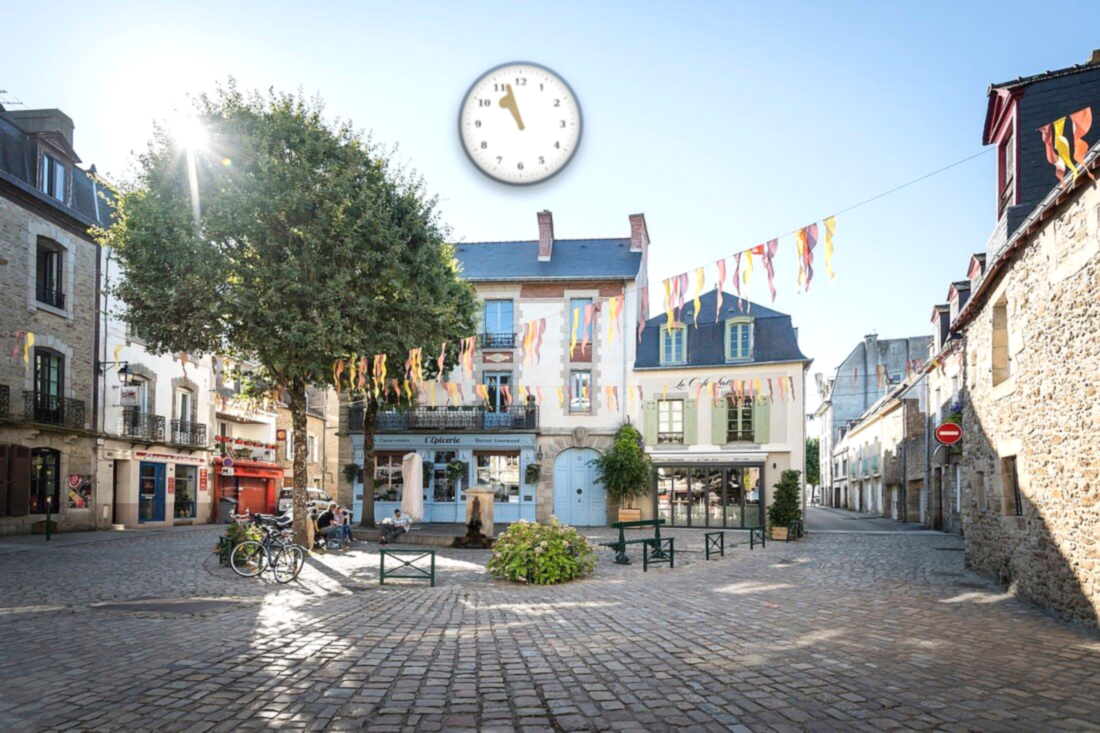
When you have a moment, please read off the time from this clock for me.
10:57
